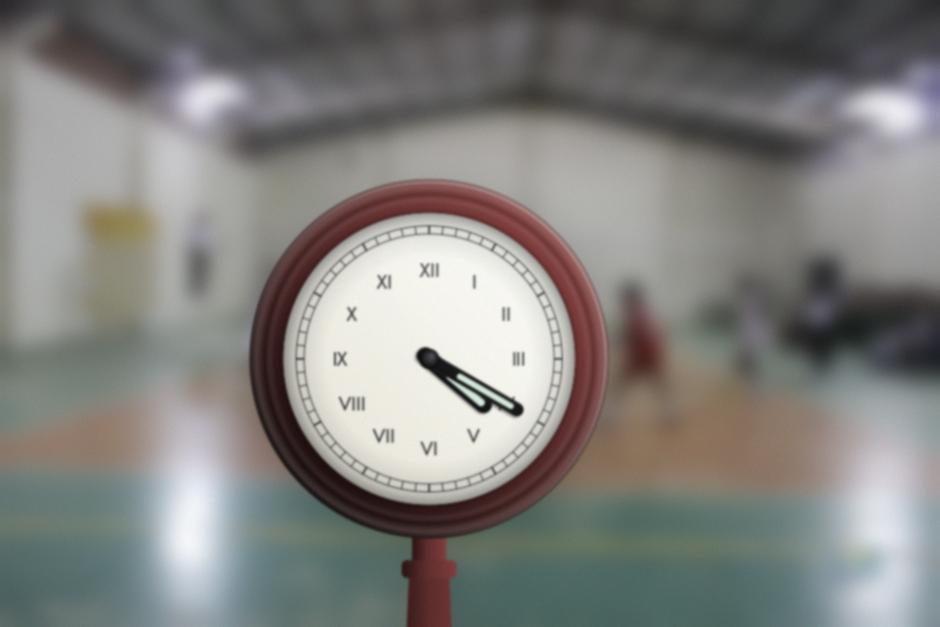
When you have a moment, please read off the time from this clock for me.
4:20
